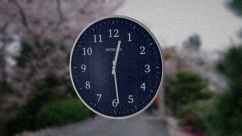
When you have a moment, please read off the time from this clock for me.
12:29
